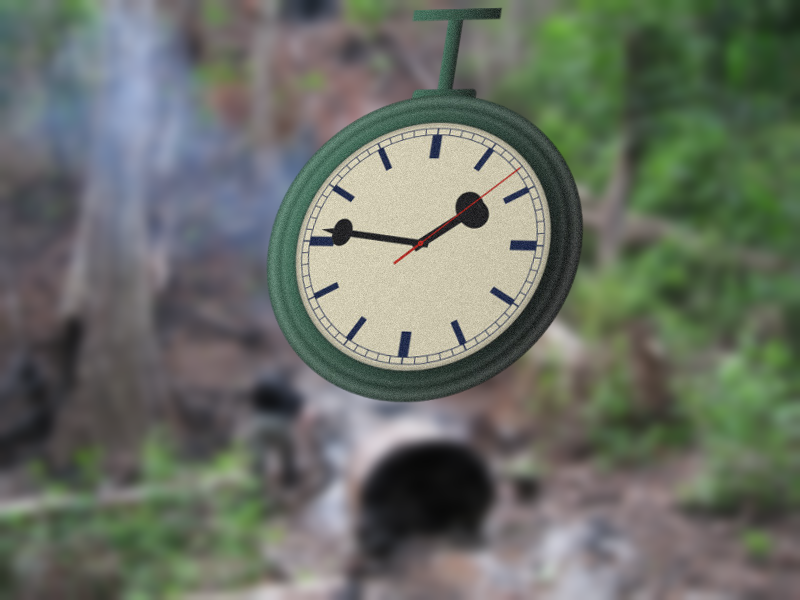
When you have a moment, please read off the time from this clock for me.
1:46:08
